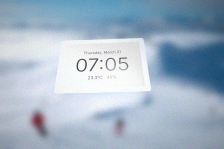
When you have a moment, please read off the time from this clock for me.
7:05
